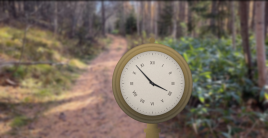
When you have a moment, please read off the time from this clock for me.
3:53
